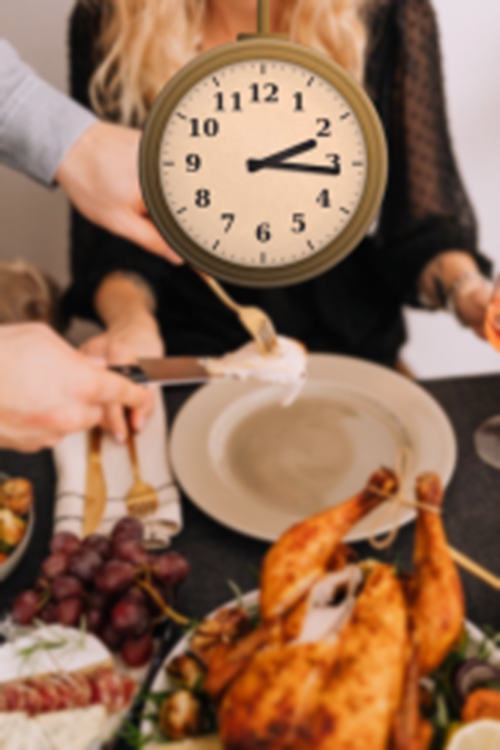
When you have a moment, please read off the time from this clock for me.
2:16
